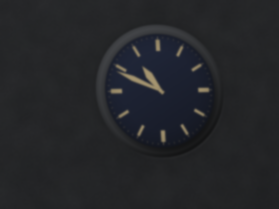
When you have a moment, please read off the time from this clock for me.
10:49
